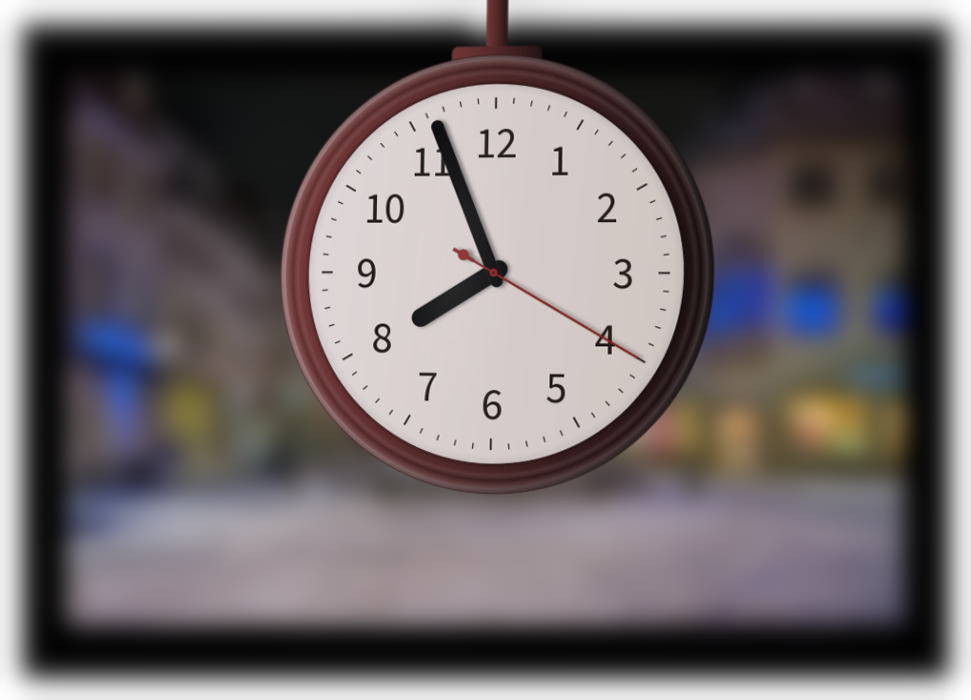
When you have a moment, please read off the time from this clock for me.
7:56:20
